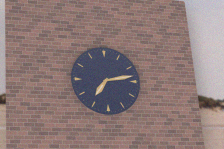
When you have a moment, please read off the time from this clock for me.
7:13
